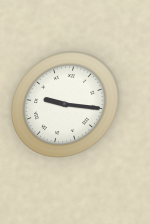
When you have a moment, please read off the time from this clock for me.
9:15
